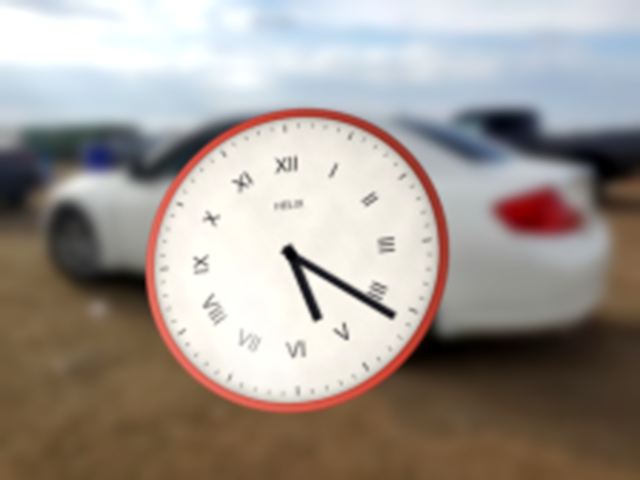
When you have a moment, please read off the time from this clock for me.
5:21
